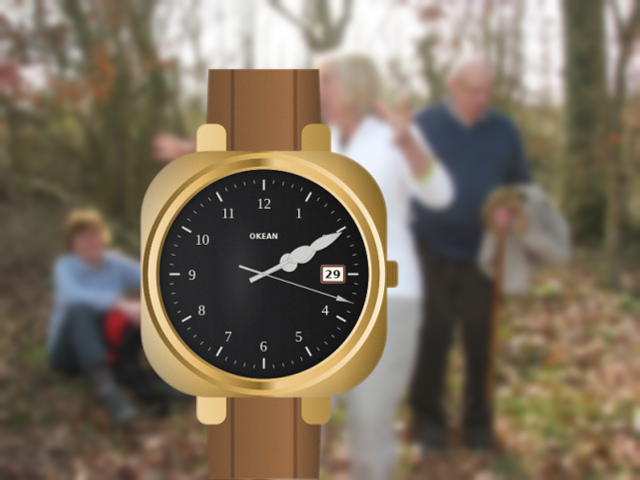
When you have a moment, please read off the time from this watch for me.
2:10:18
